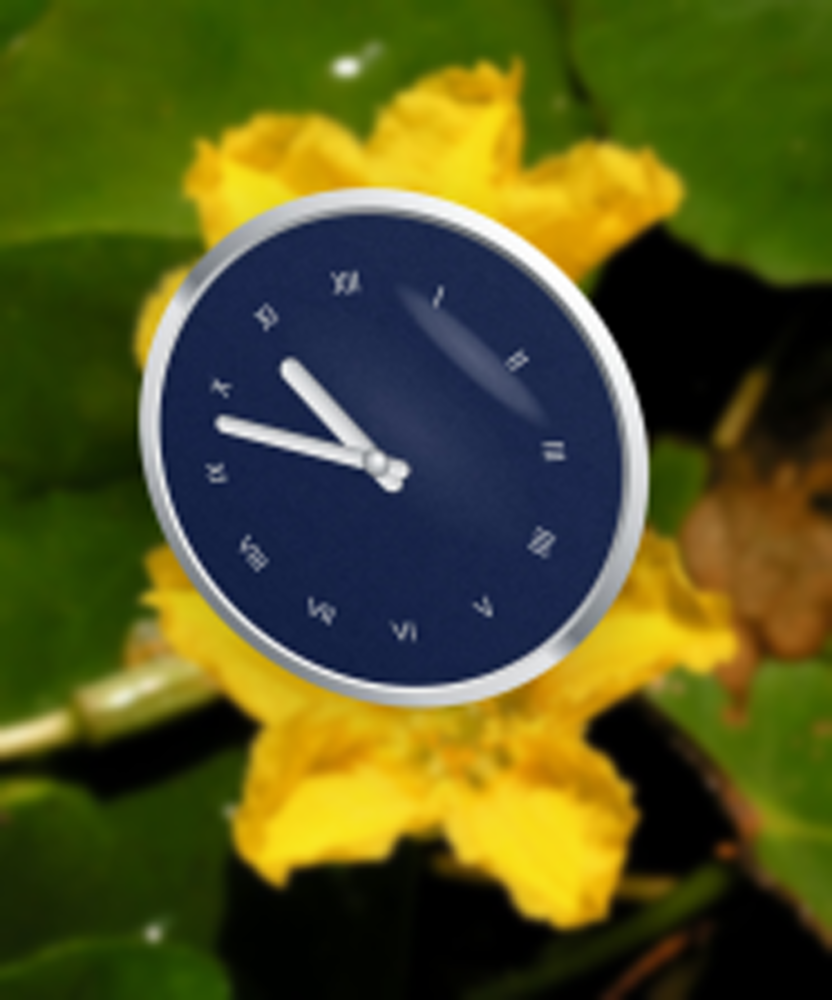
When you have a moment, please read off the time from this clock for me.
10:48
